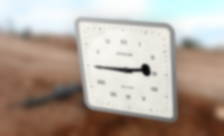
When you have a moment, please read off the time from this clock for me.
2:45
